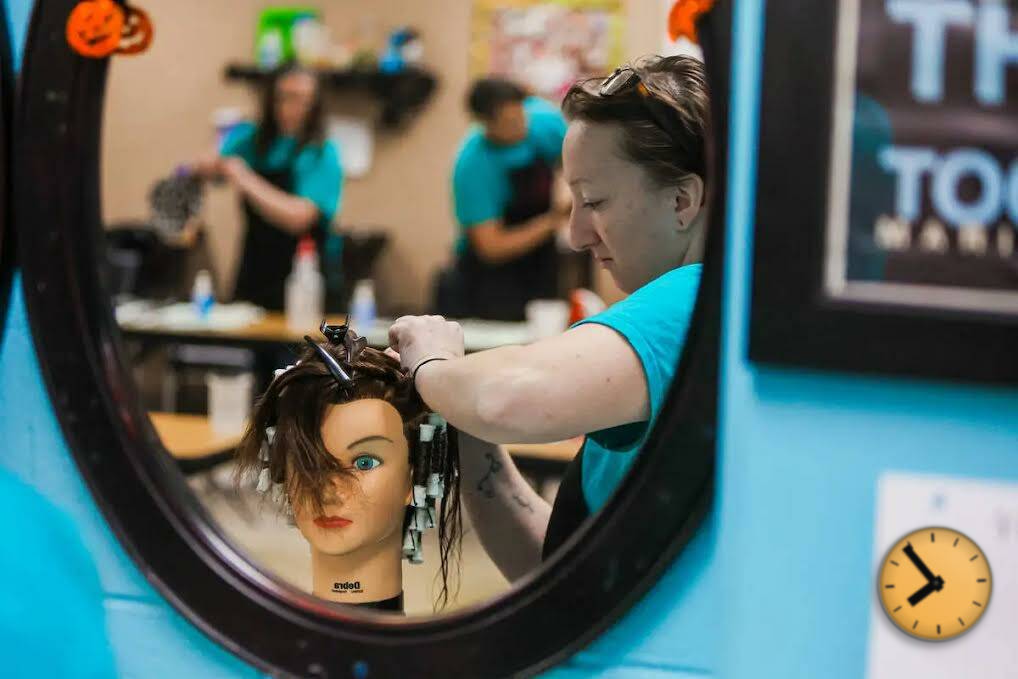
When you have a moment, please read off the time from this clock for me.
7:54
